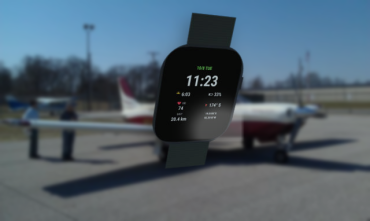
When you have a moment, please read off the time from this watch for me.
11:23
